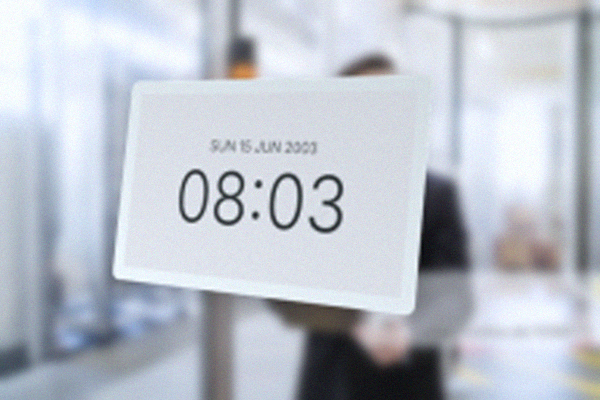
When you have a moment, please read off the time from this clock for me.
8:03
